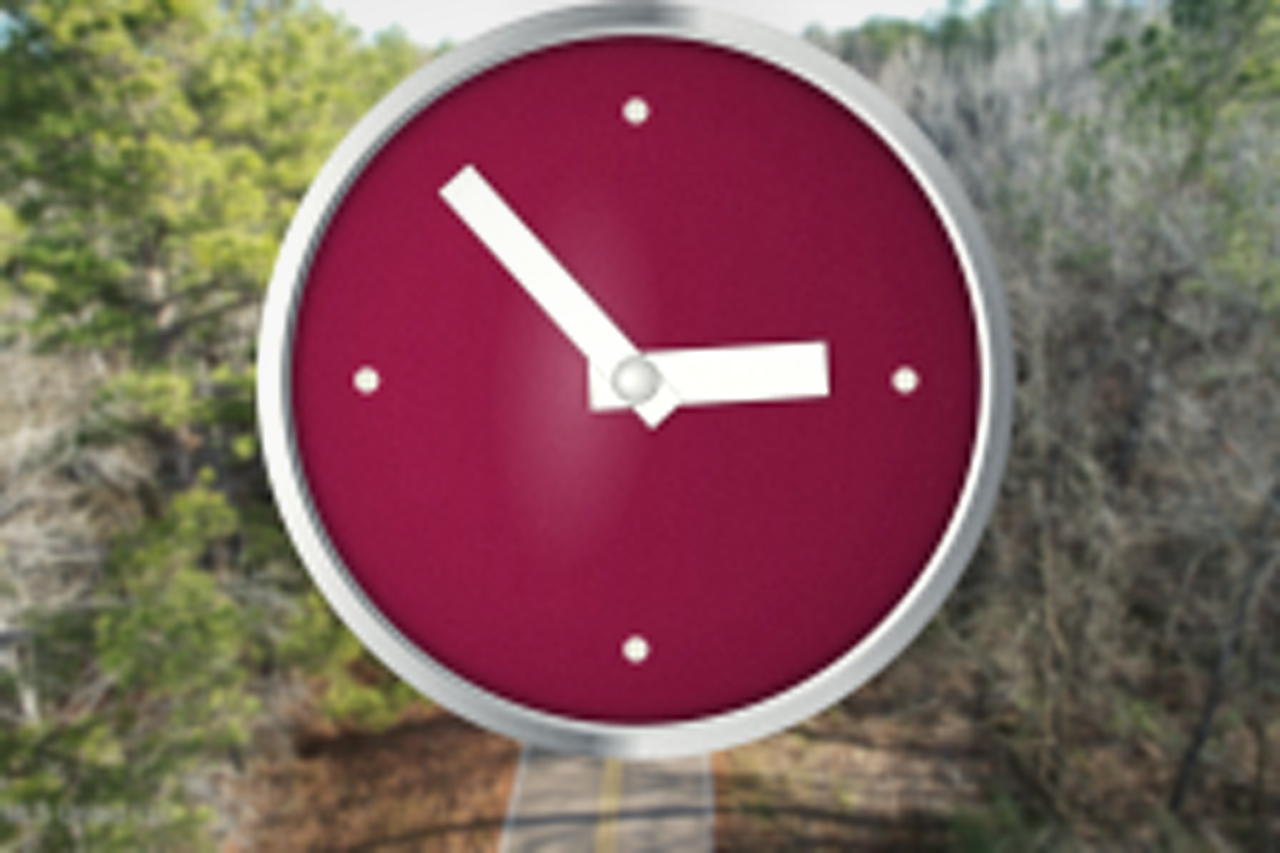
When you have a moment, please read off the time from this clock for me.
2:53
